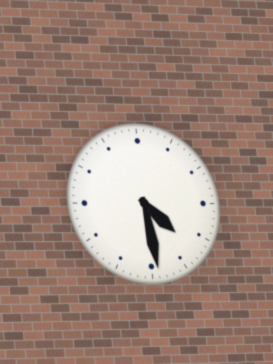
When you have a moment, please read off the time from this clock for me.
4:29
